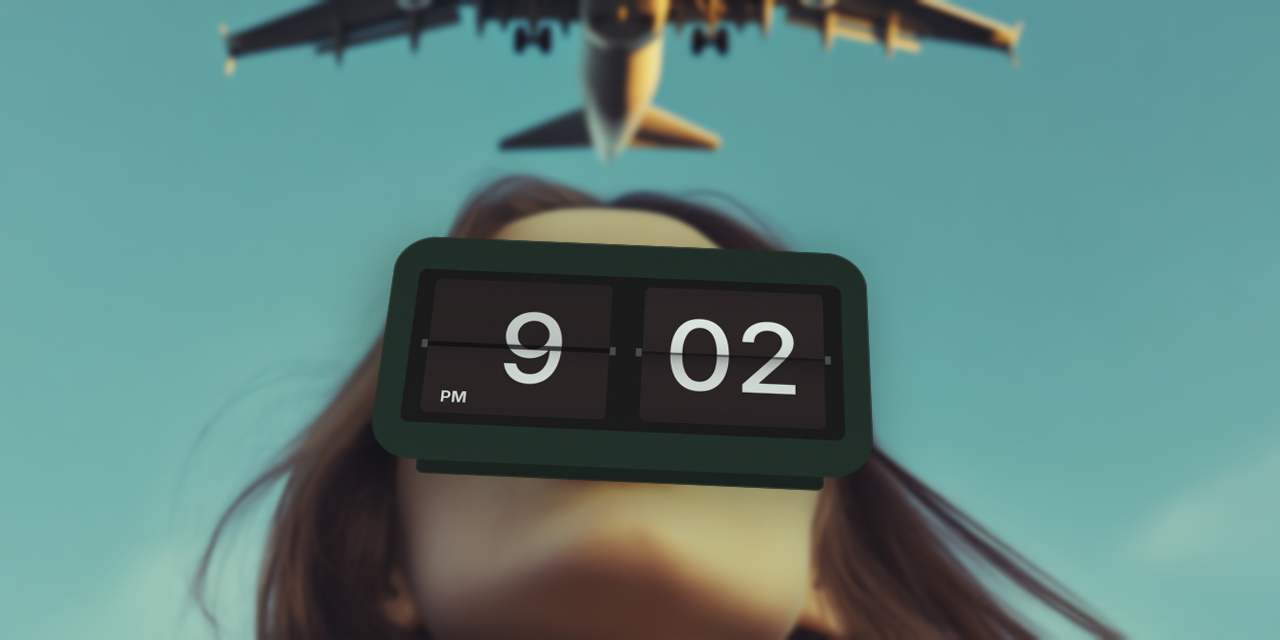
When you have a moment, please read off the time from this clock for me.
9:02
